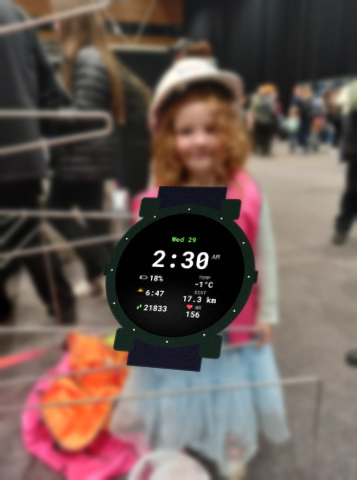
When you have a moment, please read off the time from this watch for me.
2:30
